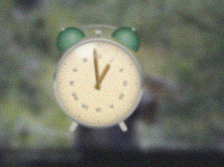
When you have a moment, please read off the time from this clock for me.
12:59
